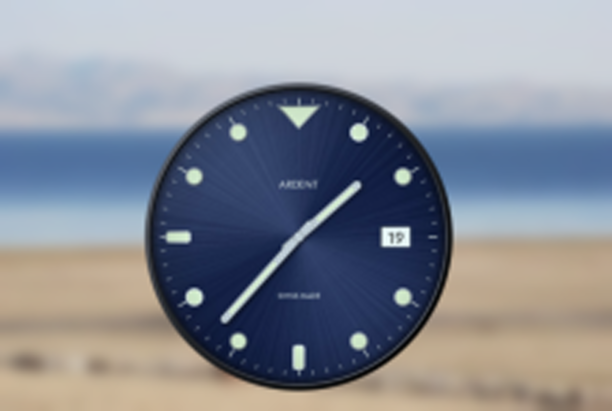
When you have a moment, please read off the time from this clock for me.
1:37
